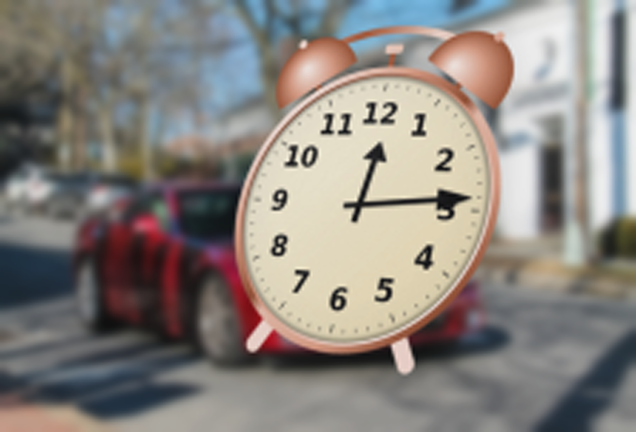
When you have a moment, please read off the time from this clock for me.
12:14
